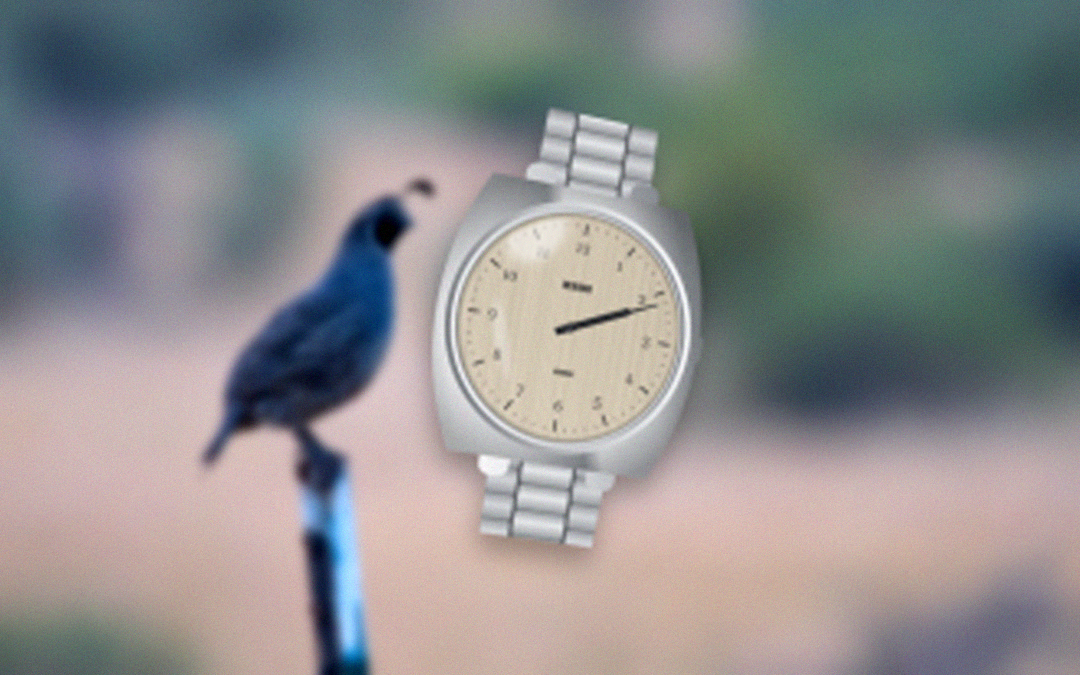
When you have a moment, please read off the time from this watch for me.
2:11
